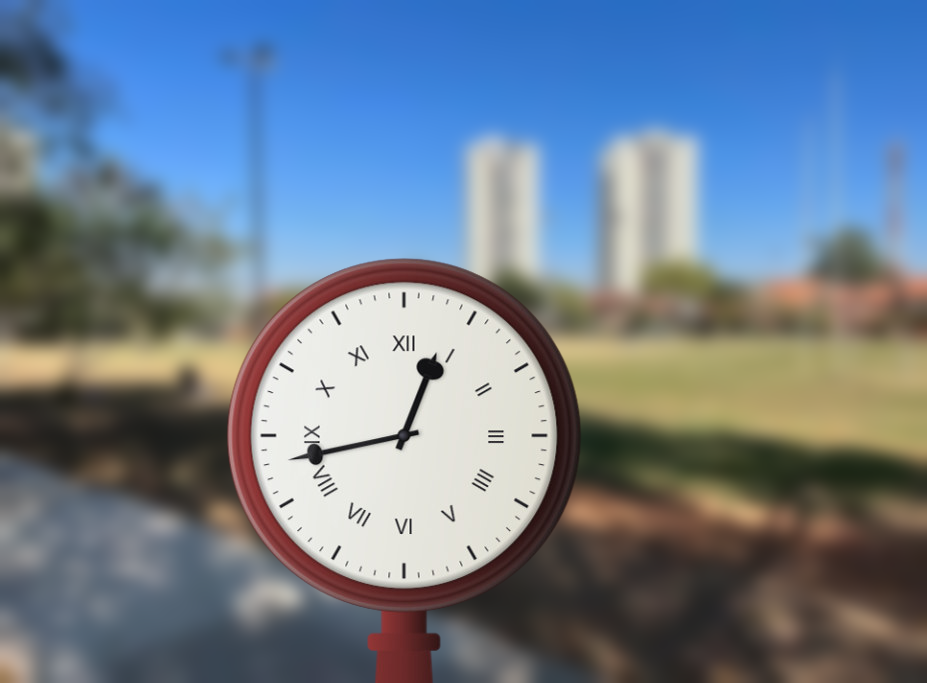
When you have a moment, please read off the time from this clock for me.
12:43
